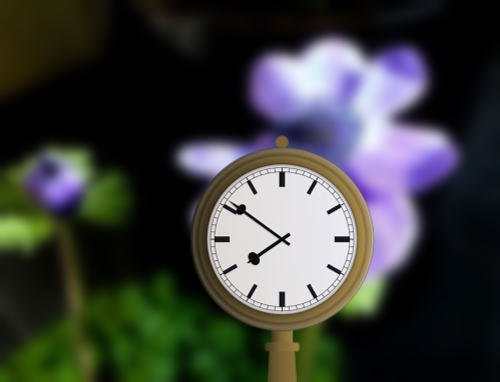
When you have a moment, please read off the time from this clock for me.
7:51
